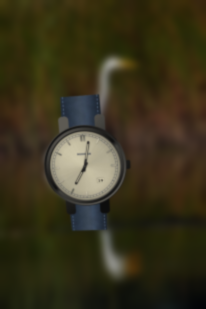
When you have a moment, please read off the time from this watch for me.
7:02
